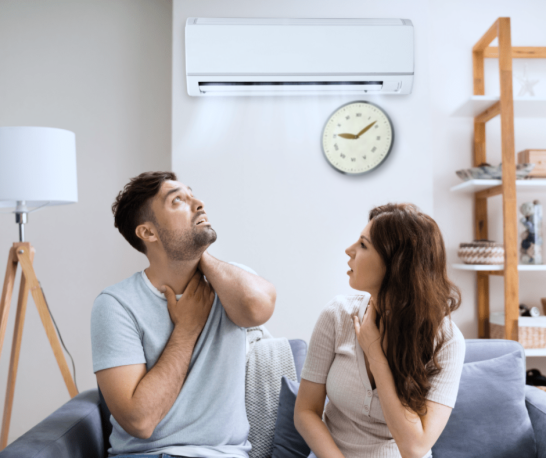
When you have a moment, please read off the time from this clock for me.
9:08
